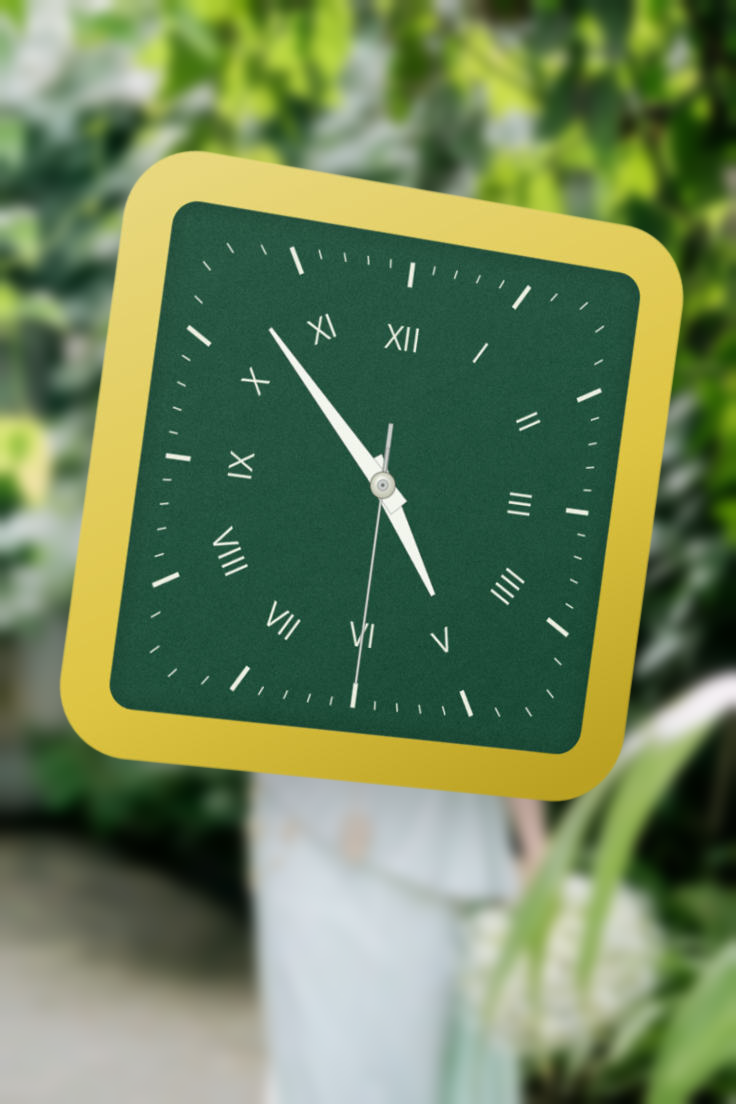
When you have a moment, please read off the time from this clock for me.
4:52:30
